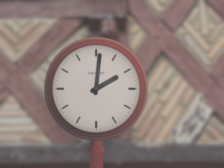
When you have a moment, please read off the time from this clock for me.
2:01
